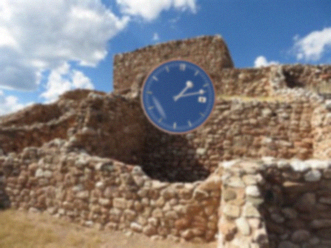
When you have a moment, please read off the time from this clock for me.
1:12
